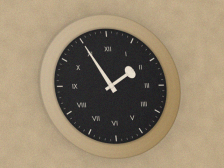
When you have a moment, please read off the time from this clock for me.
1:55
